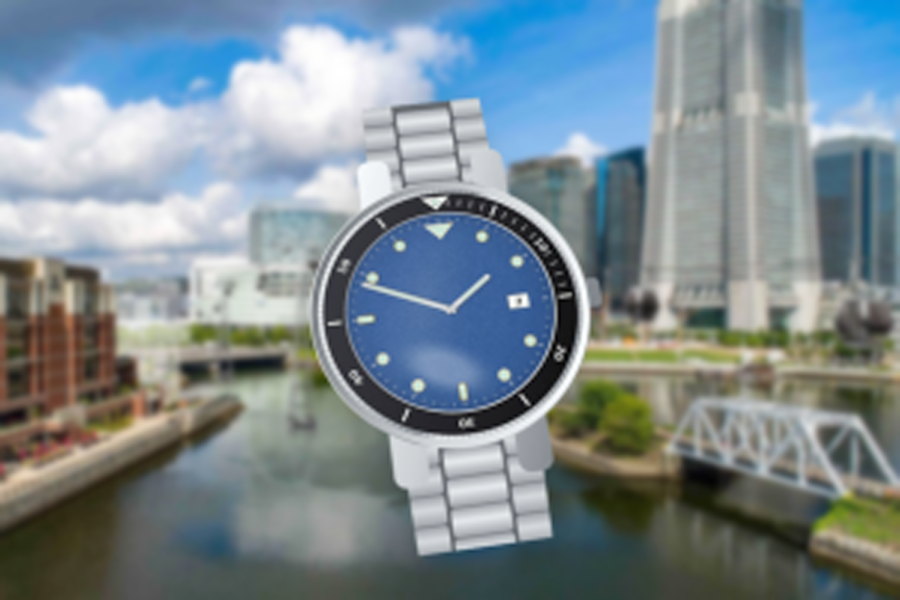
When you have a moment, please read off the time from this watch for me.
1:49
